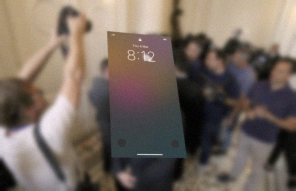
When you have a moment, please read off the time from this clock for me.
8:12
